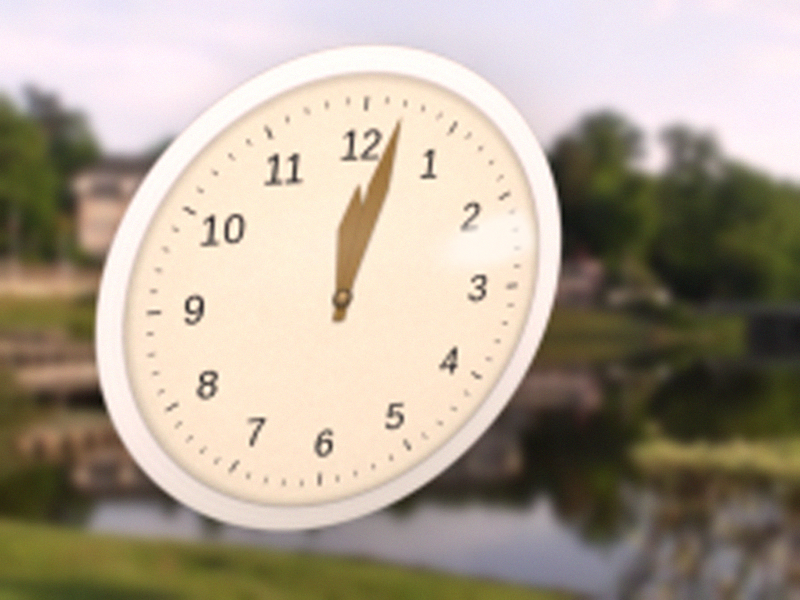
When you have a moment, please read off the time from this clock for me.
12:02
